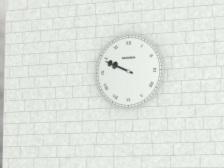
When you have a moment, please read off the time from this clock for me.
9:49
